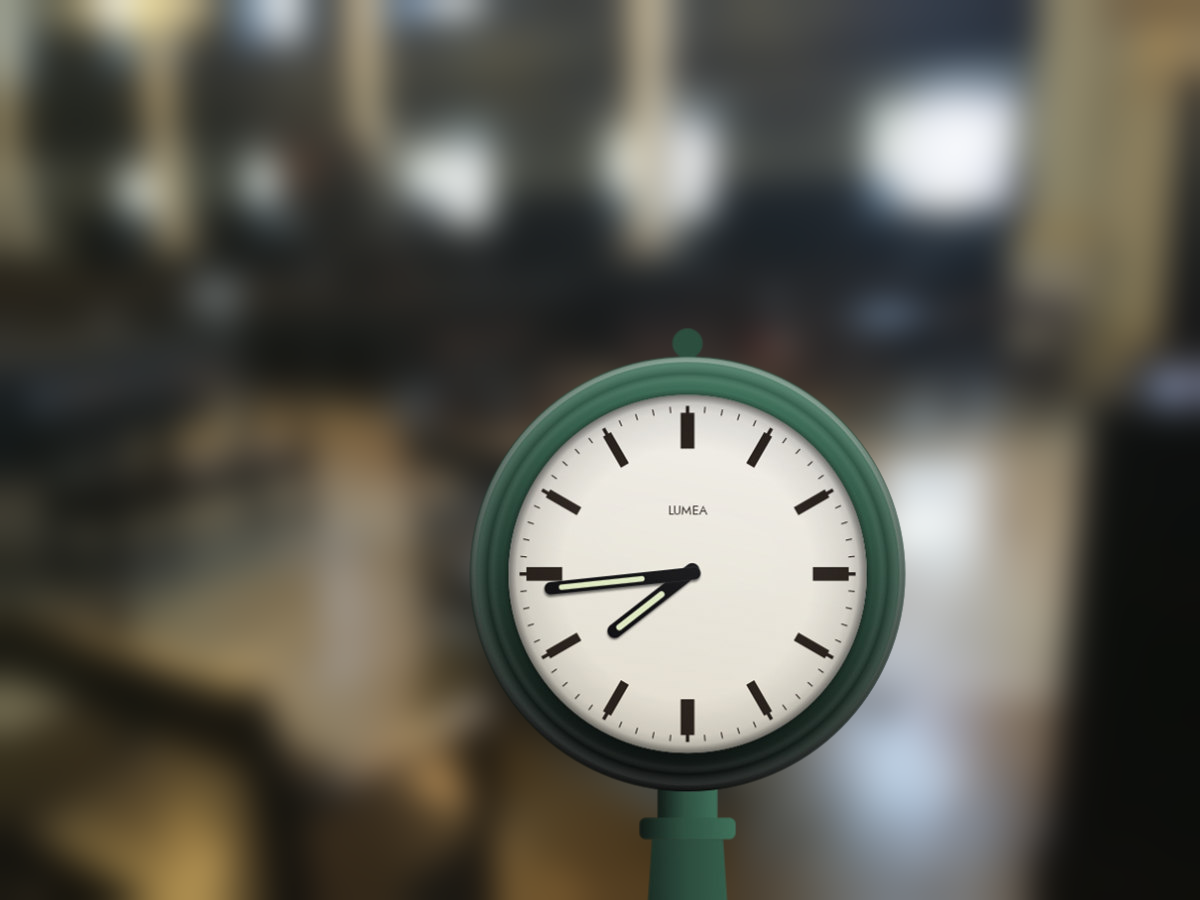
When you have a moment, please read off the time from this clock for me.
7:44
